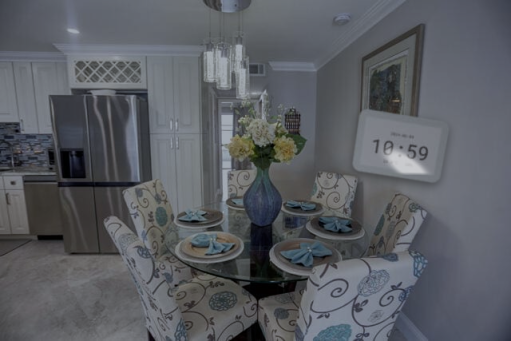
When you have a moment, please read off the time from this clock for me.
10:59
